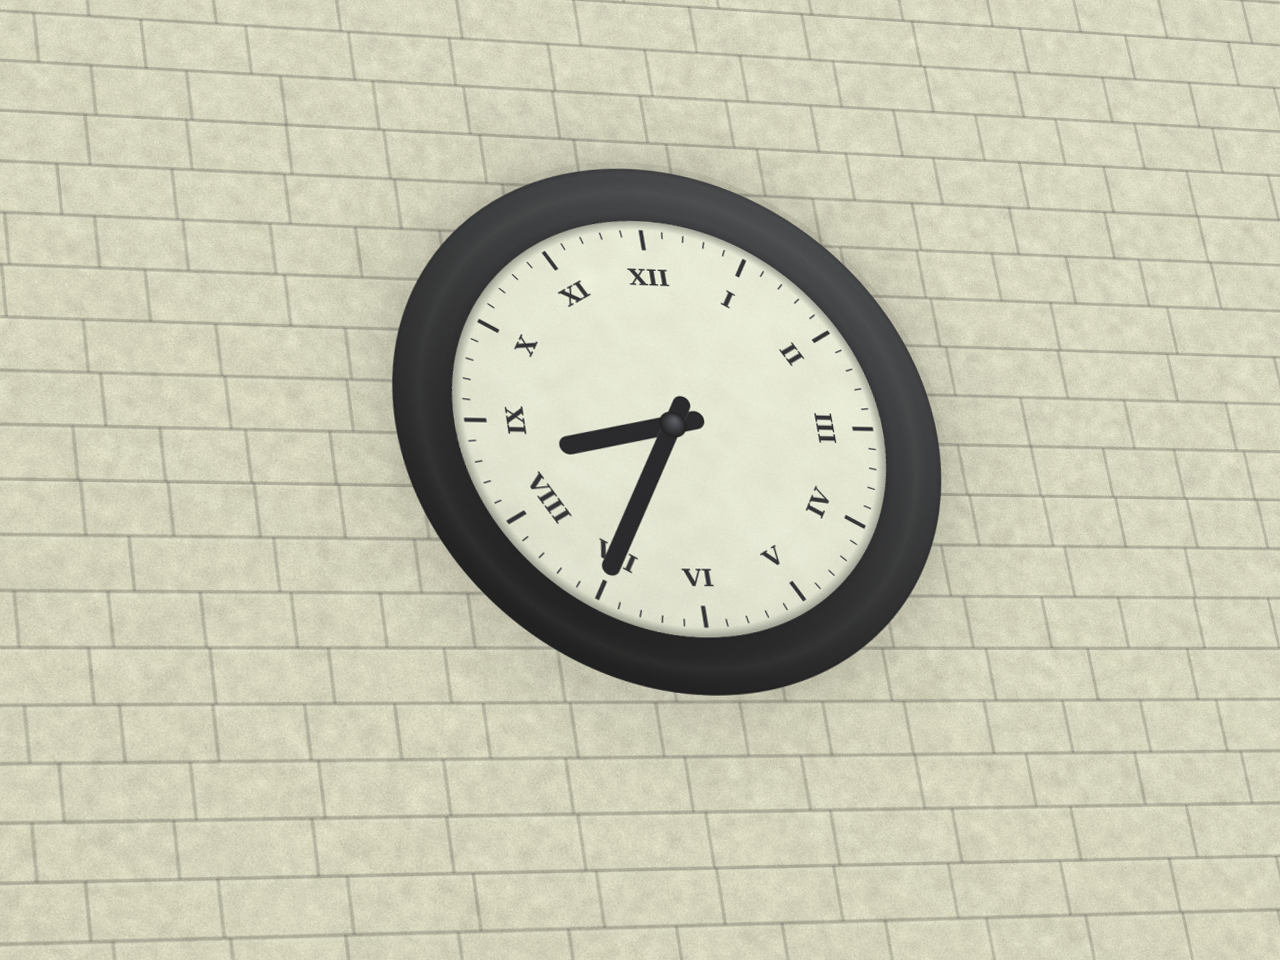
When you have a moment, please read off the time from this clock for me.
8:35
